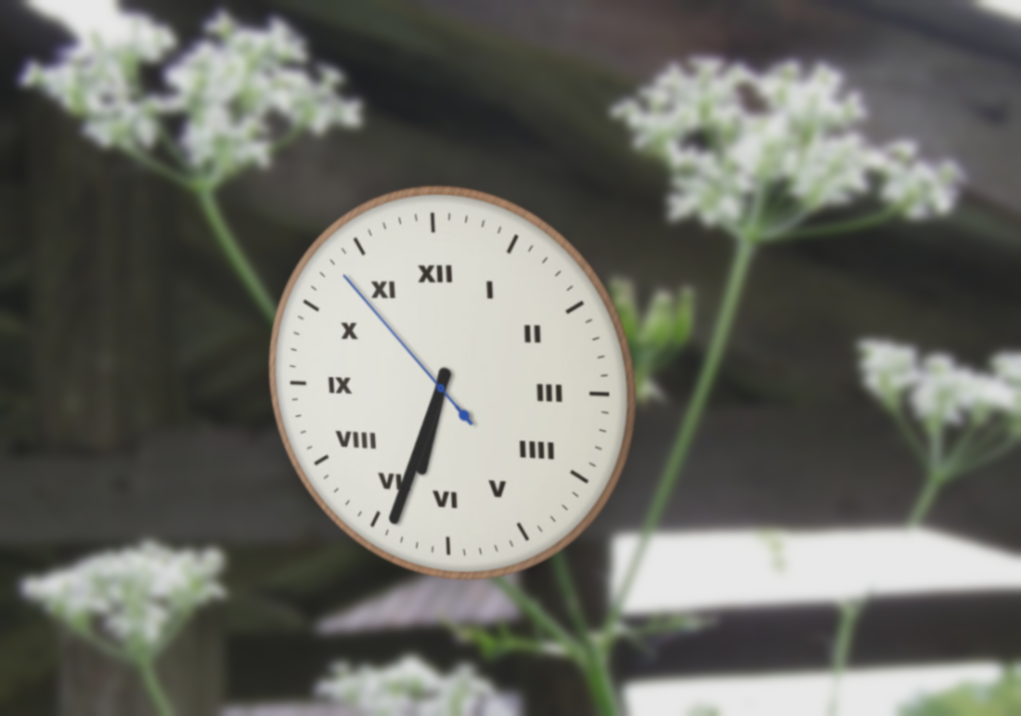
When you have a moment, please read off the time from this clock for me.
6:33:53
